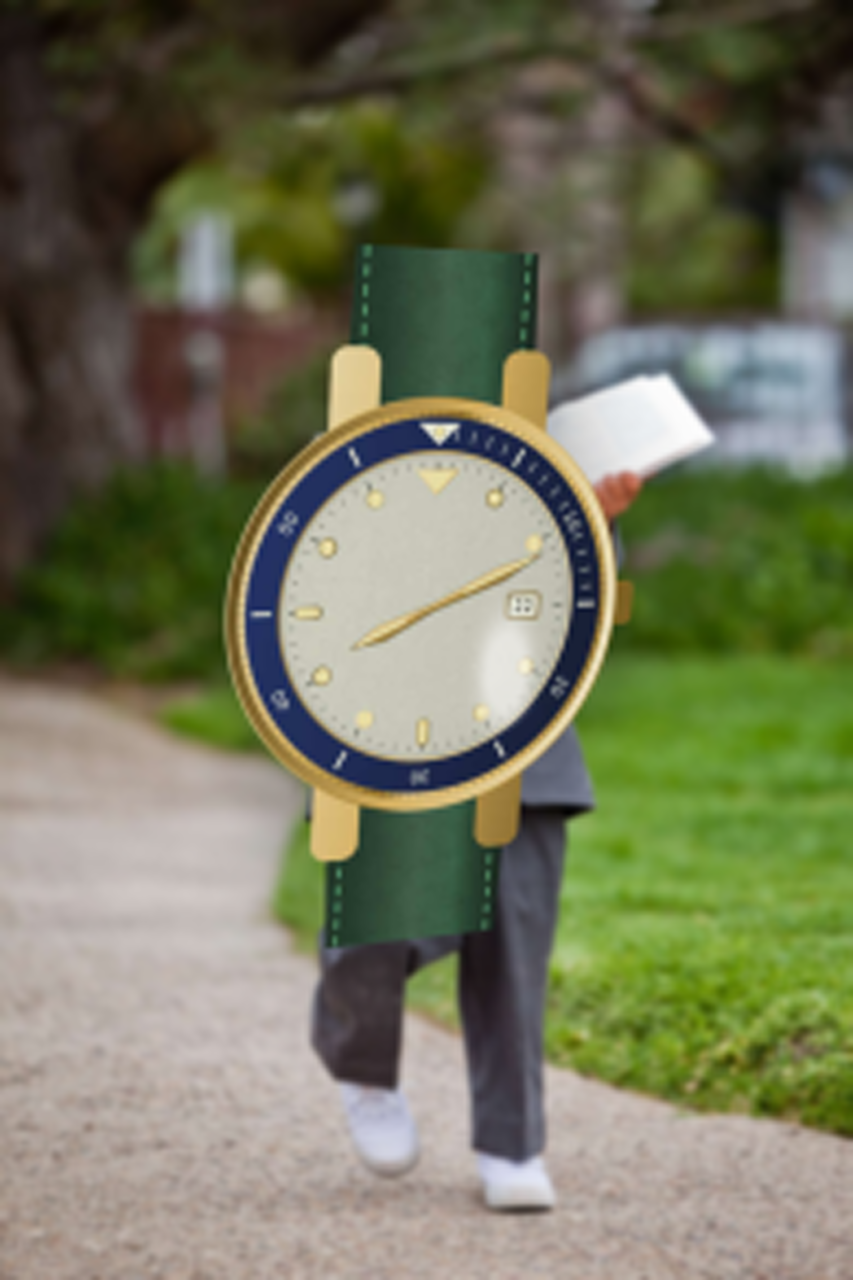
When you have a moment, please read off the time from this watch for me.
8:11
